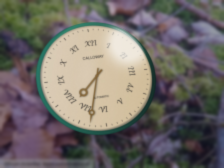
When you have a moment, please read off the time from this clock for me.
7:33
